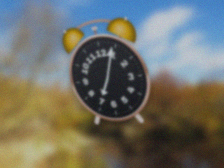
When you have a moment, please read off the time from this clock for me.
7:04
